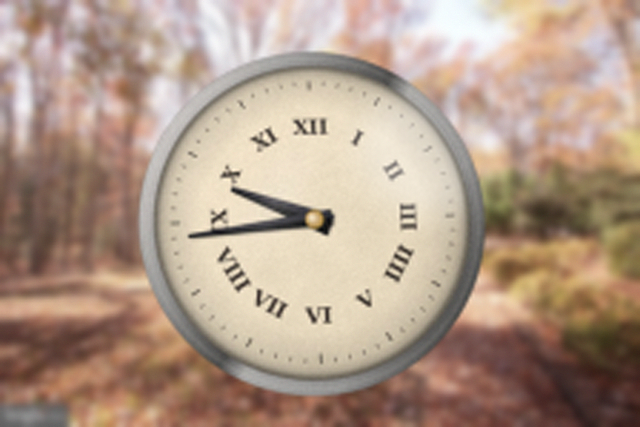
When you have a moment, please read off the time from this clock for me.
9:44
